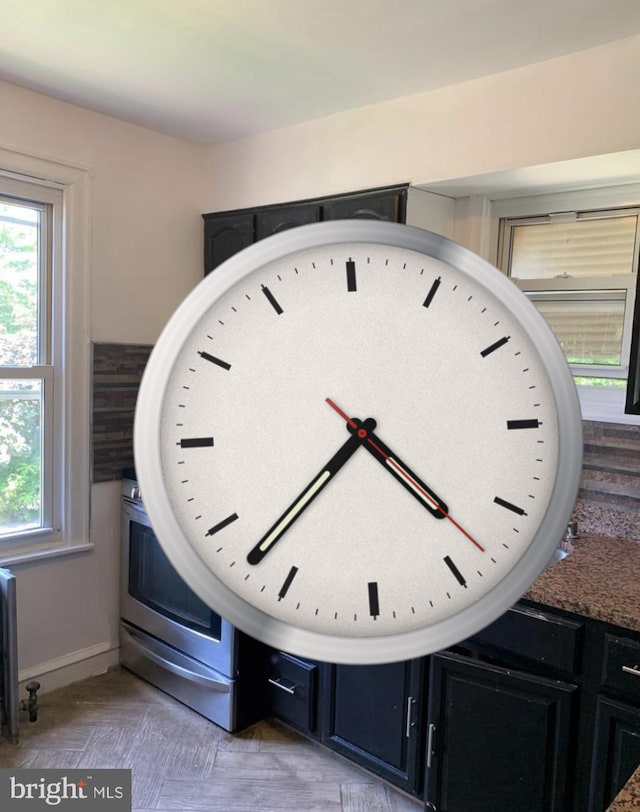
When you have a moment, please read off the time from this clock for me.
4:37:23
